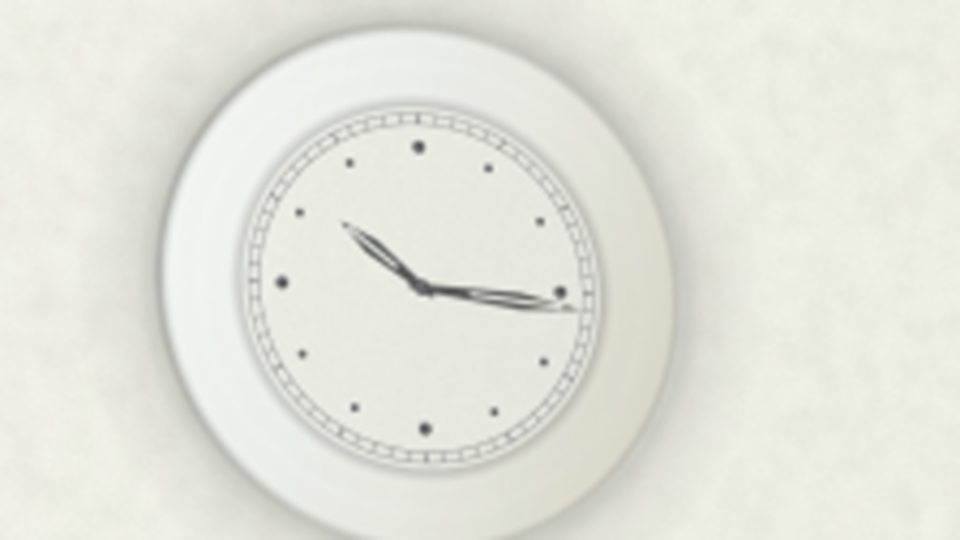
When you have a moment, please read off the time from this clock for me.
10:16
